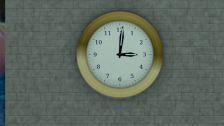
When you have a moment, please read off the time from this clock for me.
3:01
